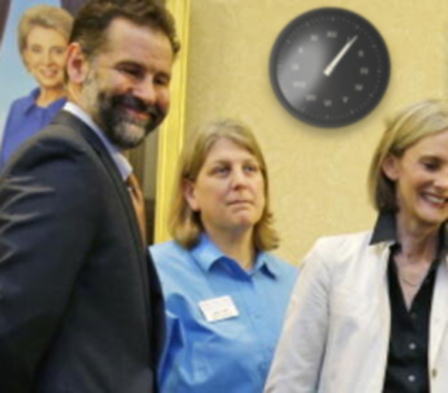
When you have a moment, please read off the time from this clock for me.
1:06
